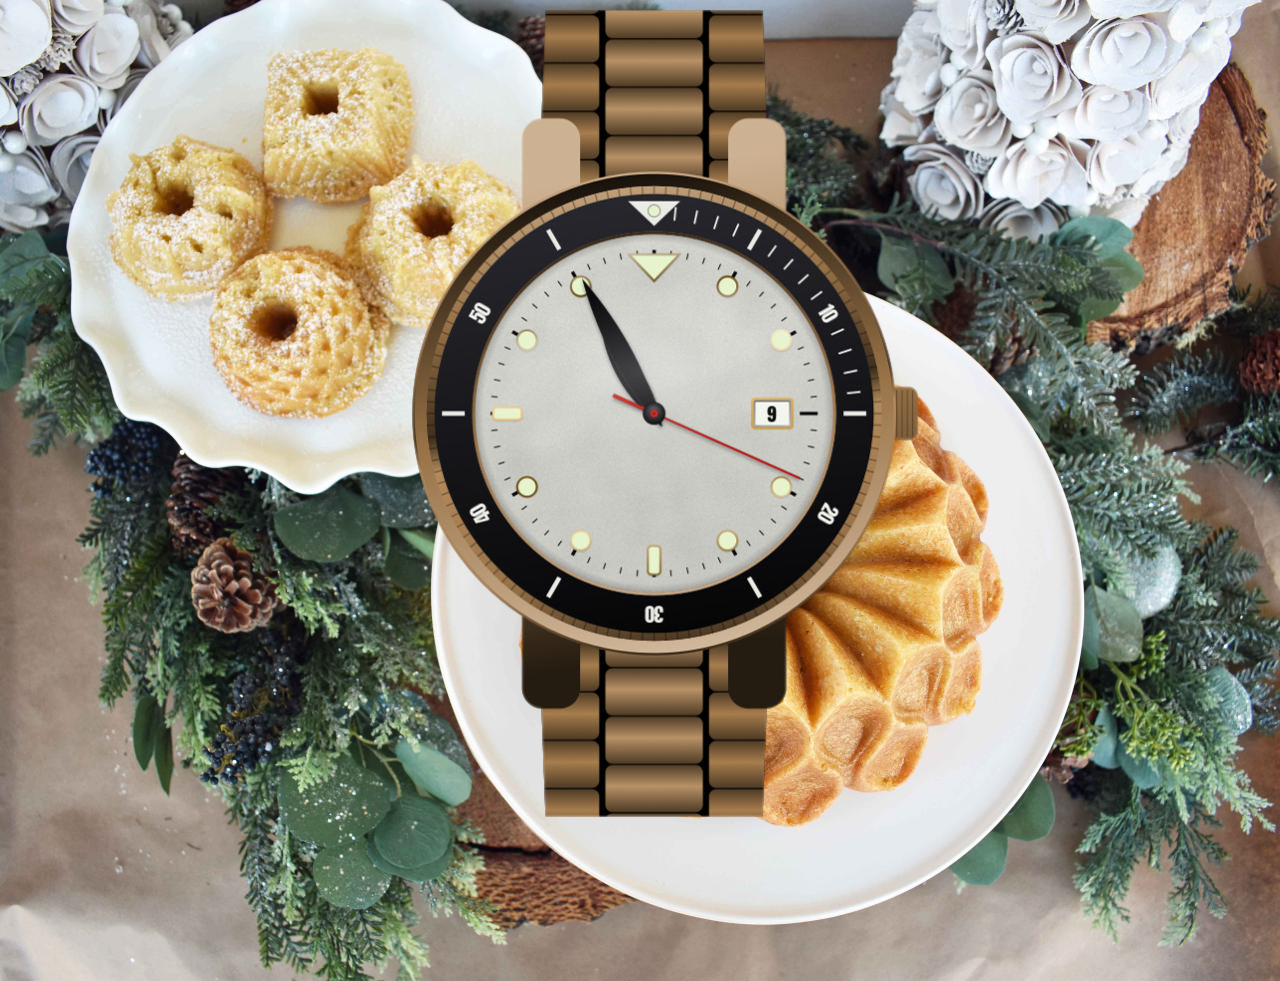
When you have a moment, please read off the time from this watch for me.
10:55:19
